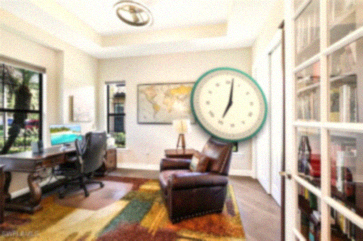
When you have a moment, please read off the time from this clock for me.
7:02
